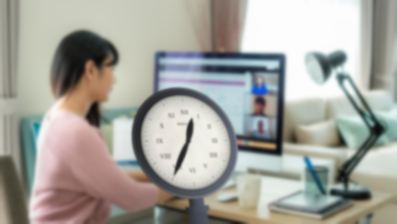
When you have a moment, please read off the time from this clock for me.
12:35
